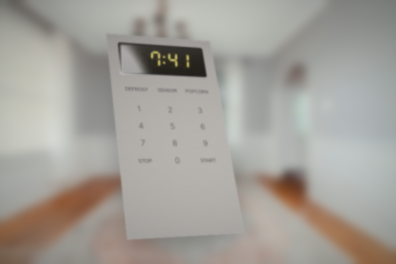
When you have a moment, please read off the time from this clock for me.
7:41
